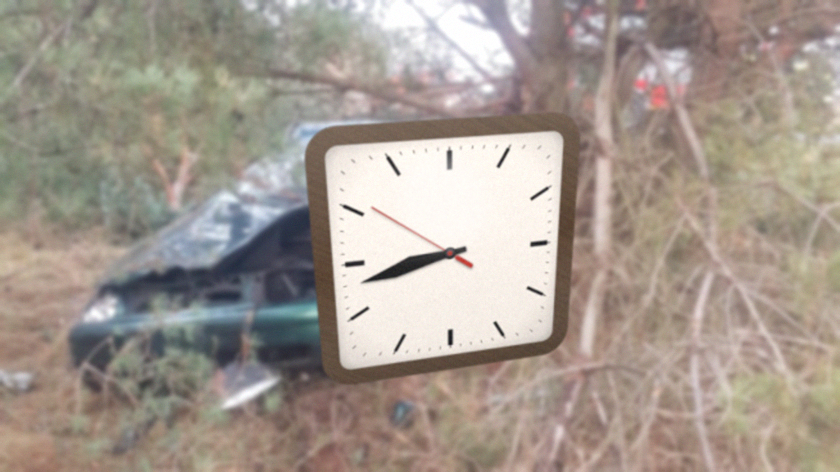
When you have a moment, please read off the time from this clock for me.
8:42:51
